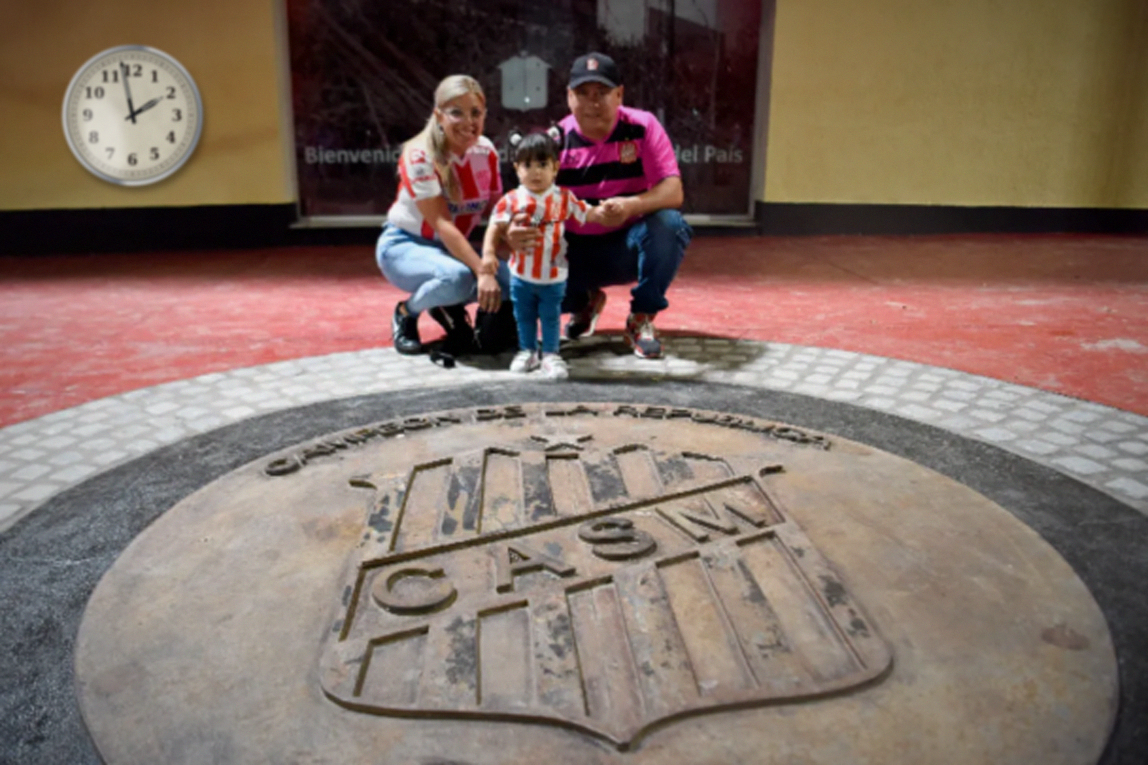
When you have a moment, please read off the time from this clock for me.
1:58
